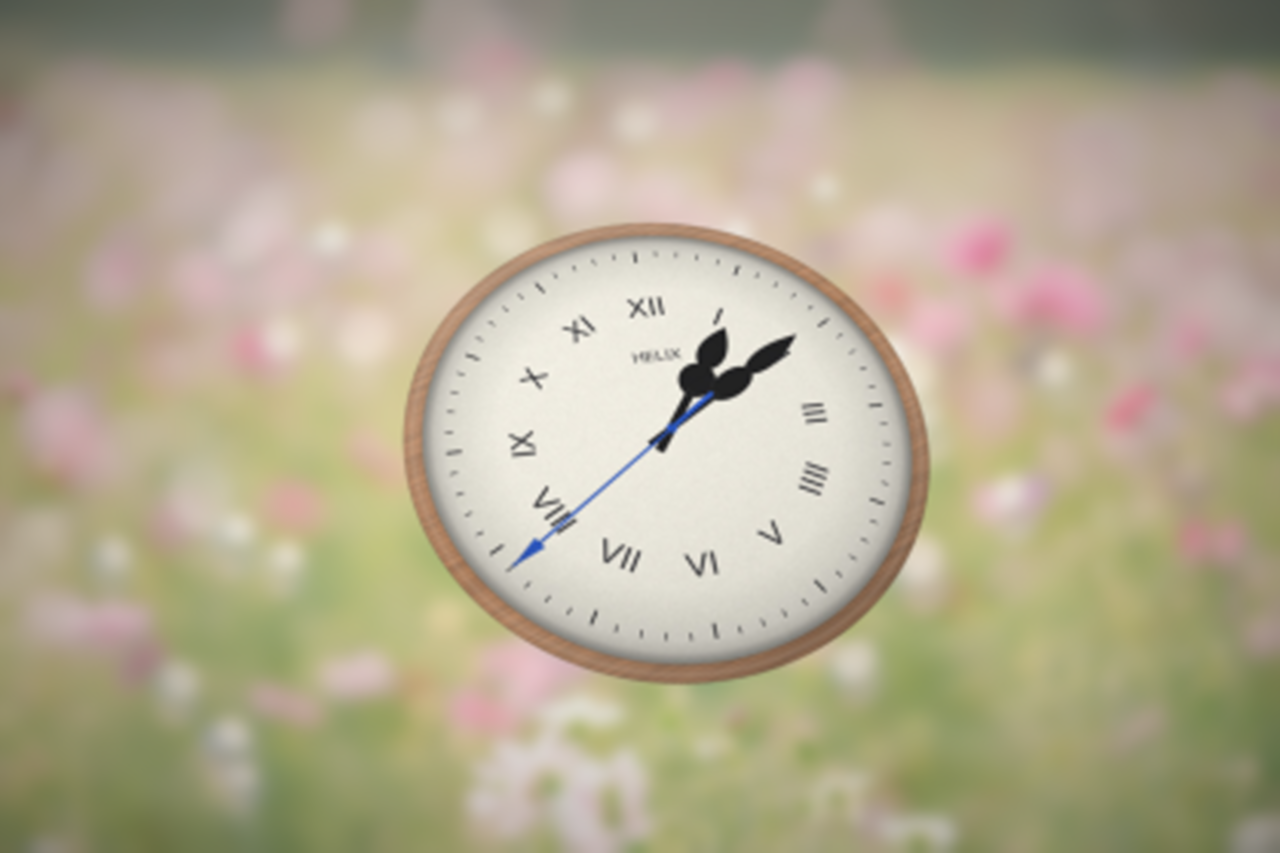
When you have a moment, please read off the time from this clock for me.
1:09:39
